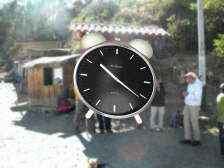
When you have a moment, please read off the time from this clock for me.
10:21
